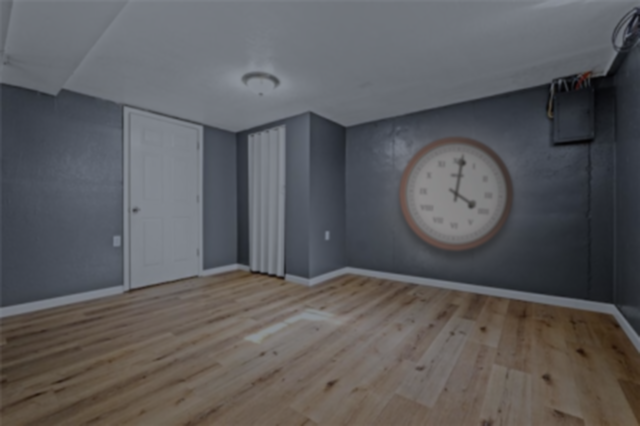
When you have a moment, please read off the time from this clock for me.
4:01
